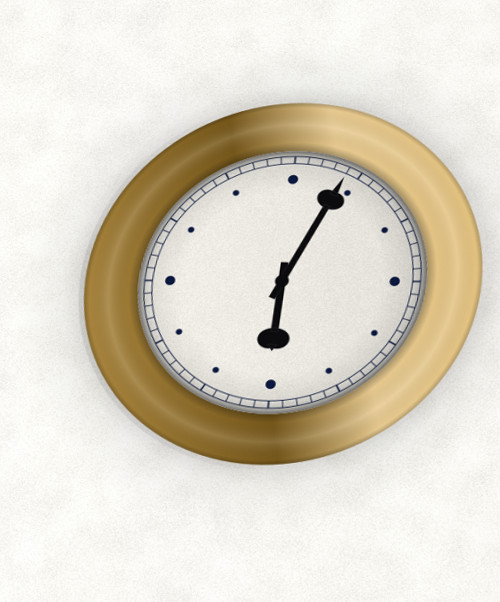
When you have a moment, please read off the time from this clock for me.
6:04
